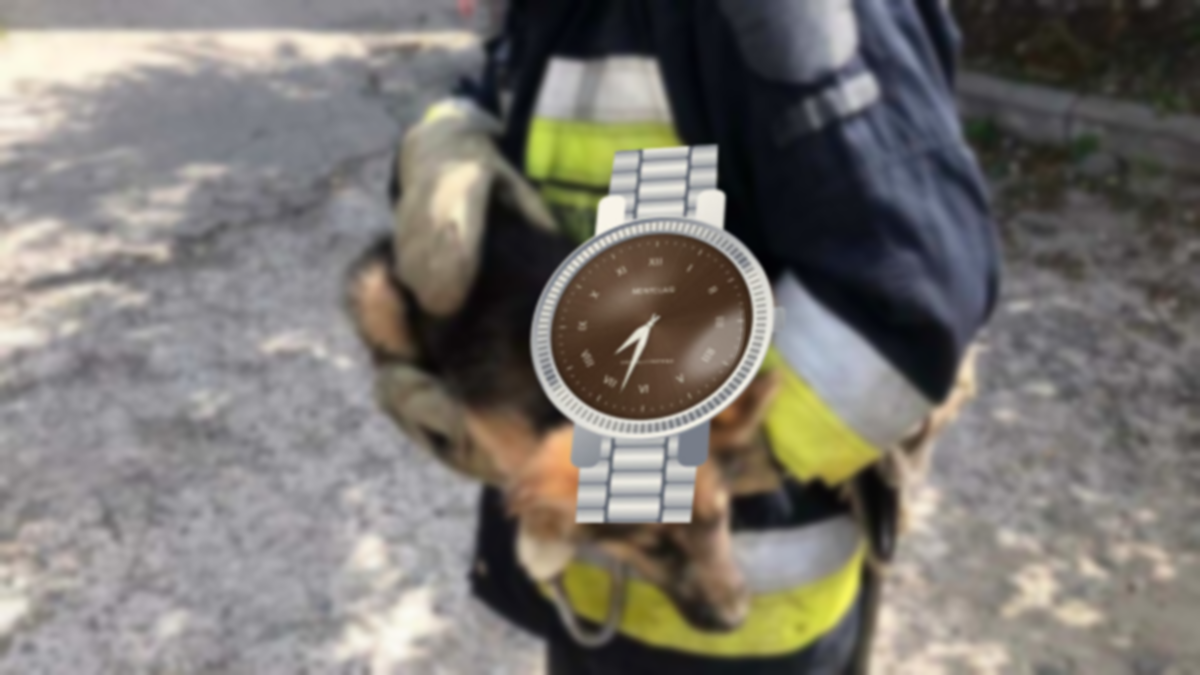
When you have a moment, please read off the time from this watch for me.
7:33
